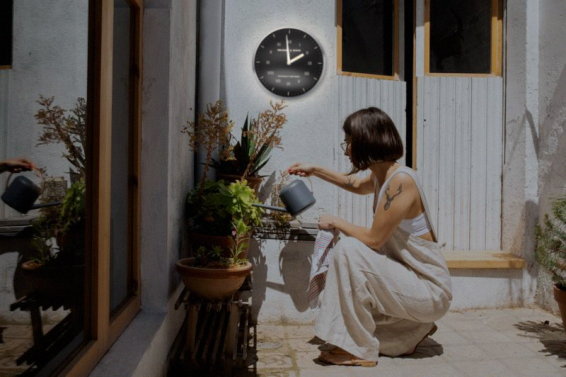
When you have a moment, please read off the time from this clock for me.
1:59
